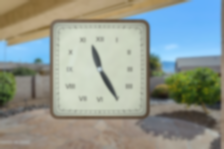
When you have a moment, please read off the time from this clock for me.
11:25
